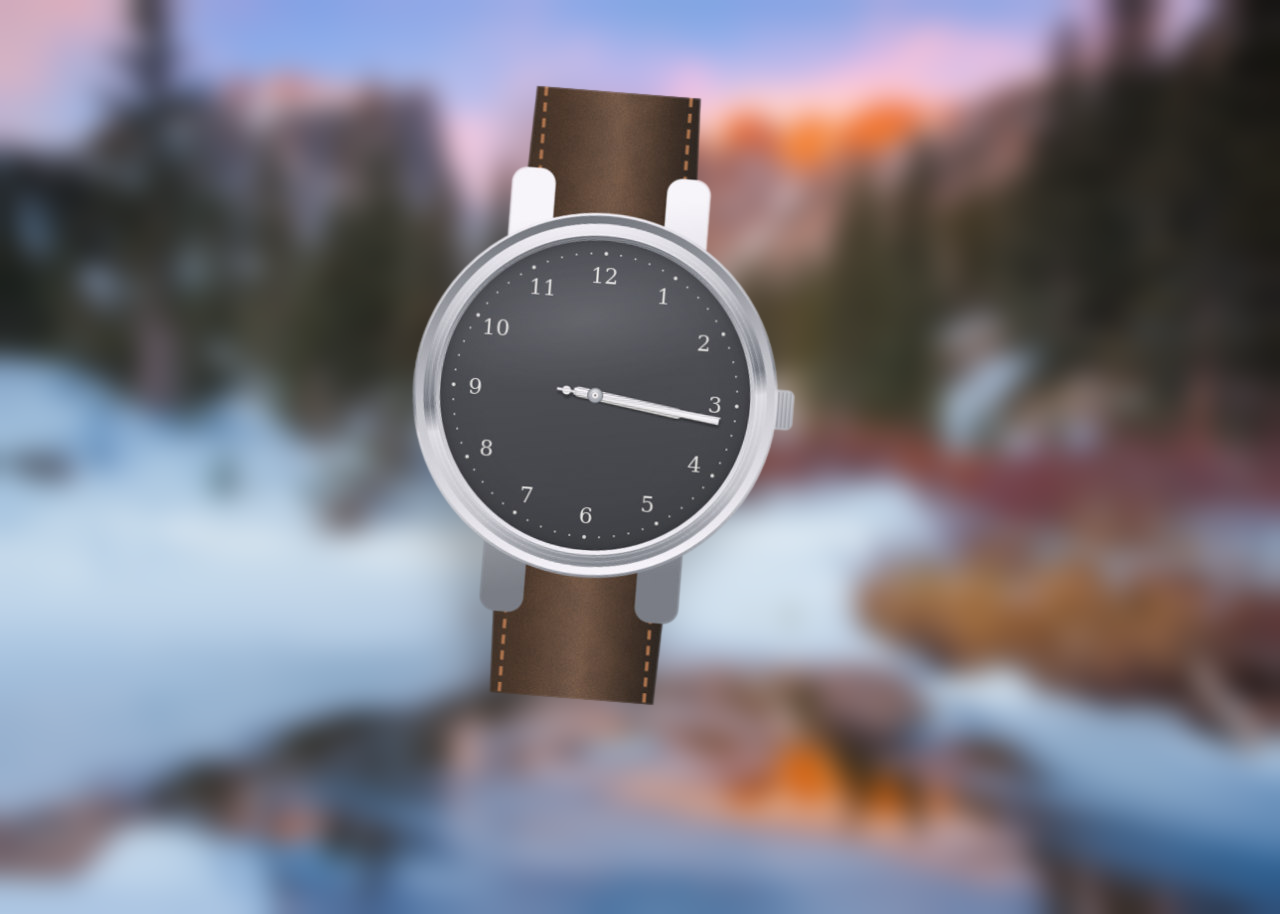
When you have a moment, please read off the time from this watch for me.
3:16:16
